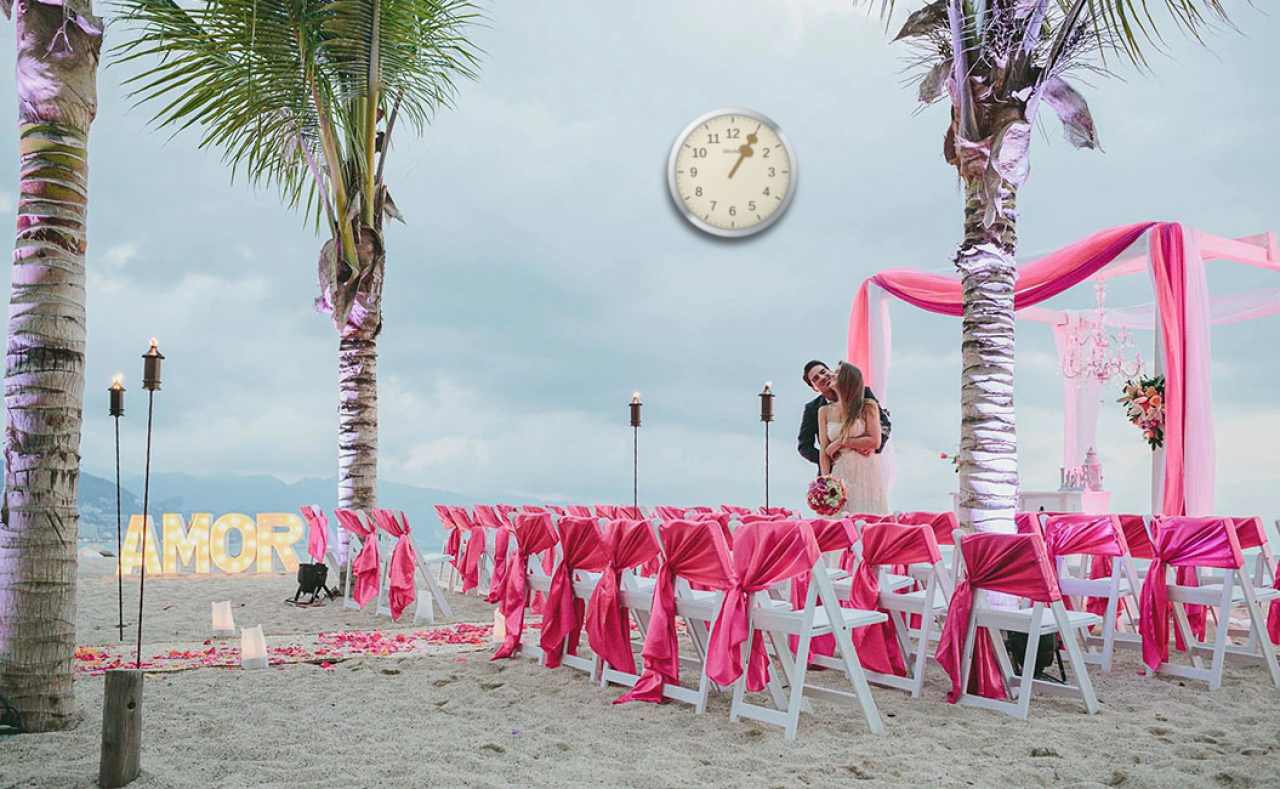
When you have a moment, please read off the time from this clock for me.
1:05
